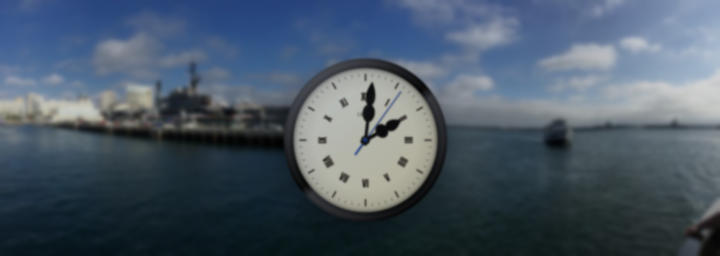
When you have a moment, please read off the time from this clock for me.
2:01:06
